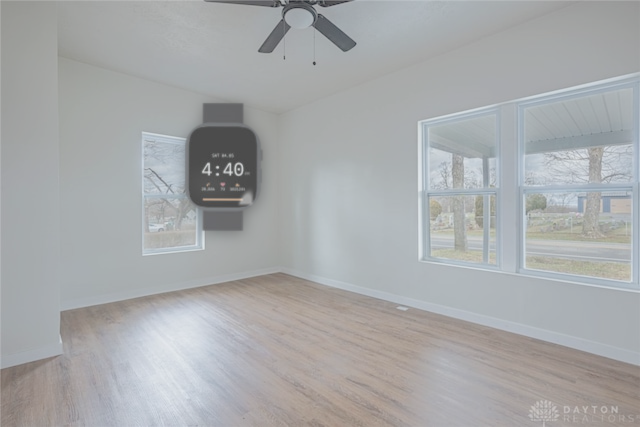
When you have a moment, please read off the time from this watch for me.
4:40
